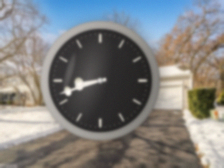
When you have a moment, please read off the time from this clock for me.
8:42
